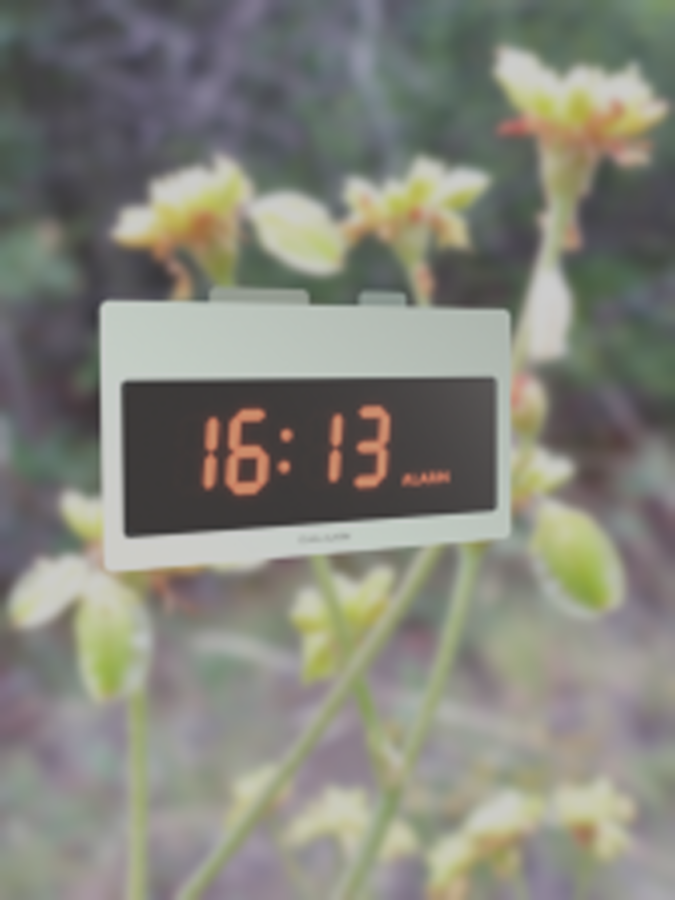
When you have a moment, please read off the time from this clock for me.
16:13
